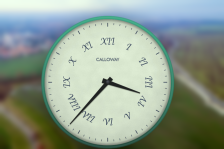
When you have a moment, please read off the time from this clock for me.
3:37
